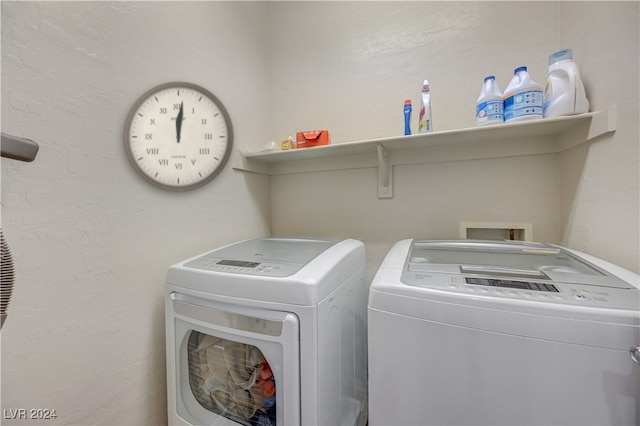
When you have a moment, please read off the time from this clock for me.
12:01
